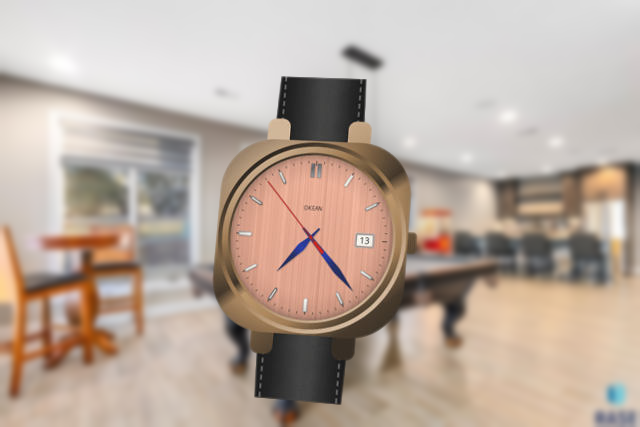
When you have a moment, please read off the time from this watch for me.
7:22:53
